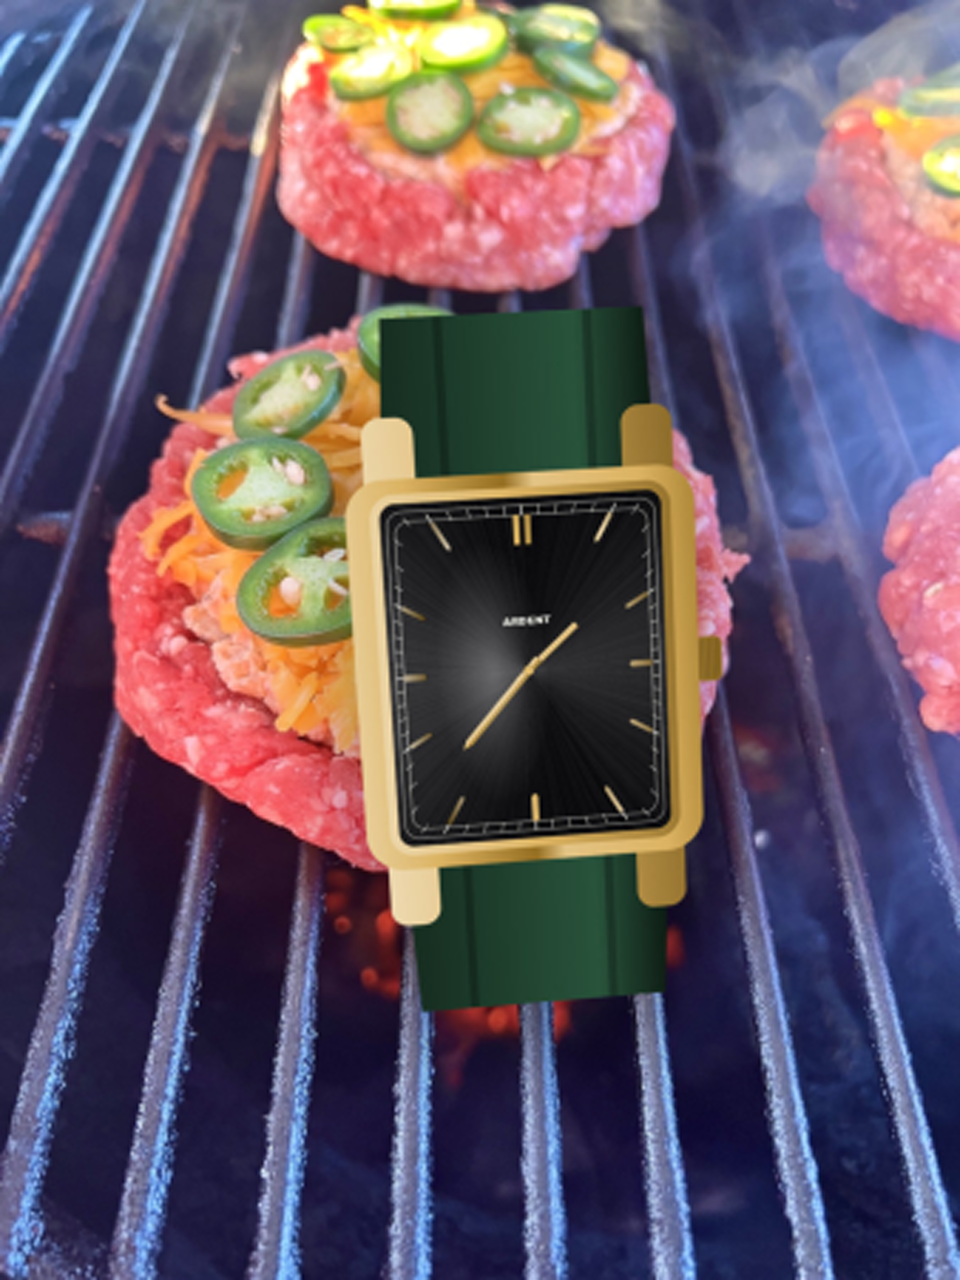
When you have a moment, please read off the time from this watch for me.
1:37
